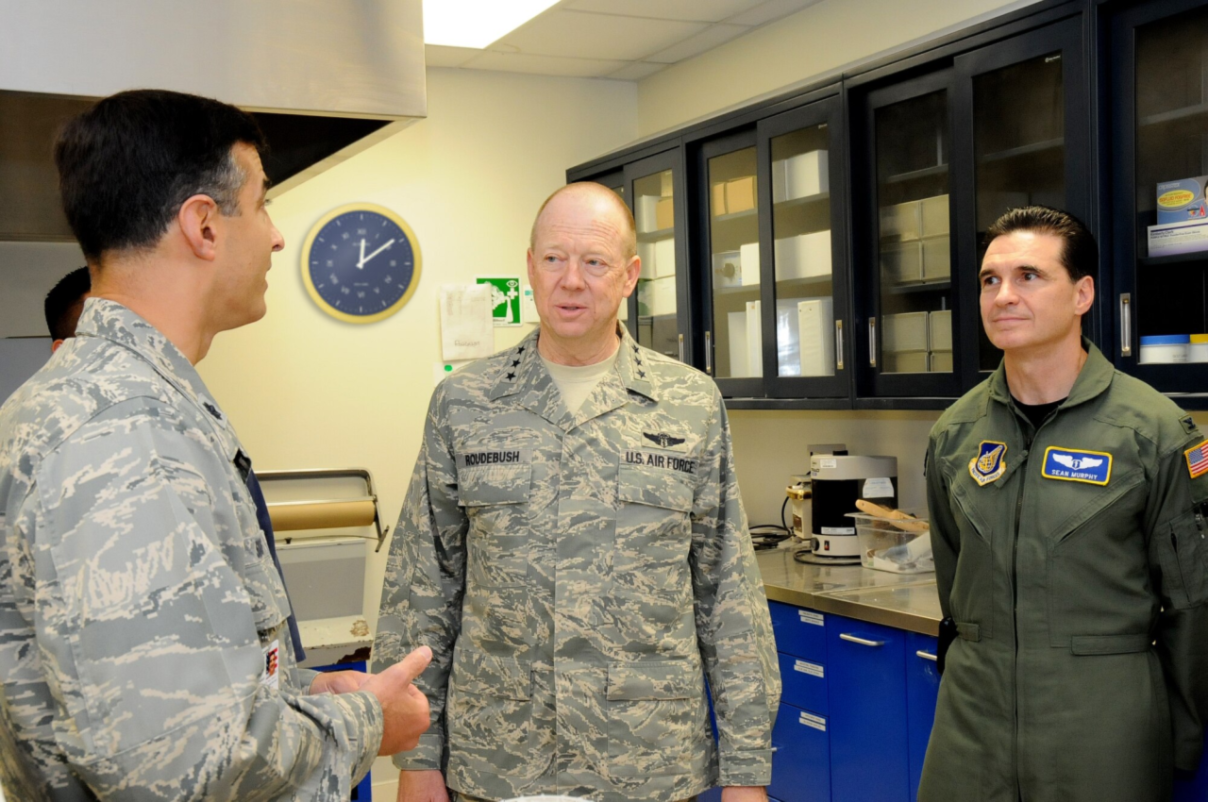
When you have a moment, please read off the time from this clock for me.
12:09
